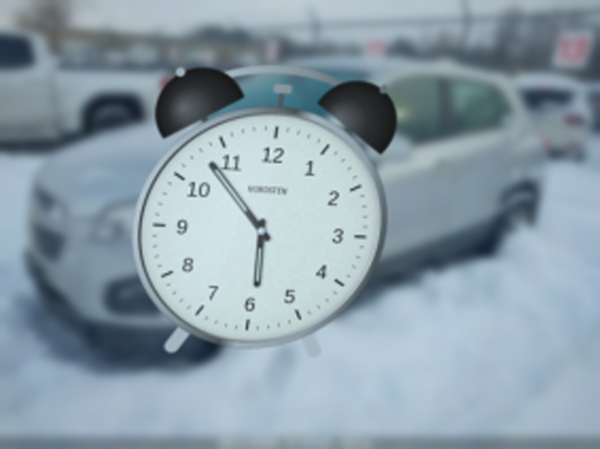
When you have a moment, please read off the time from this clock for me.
5:53
